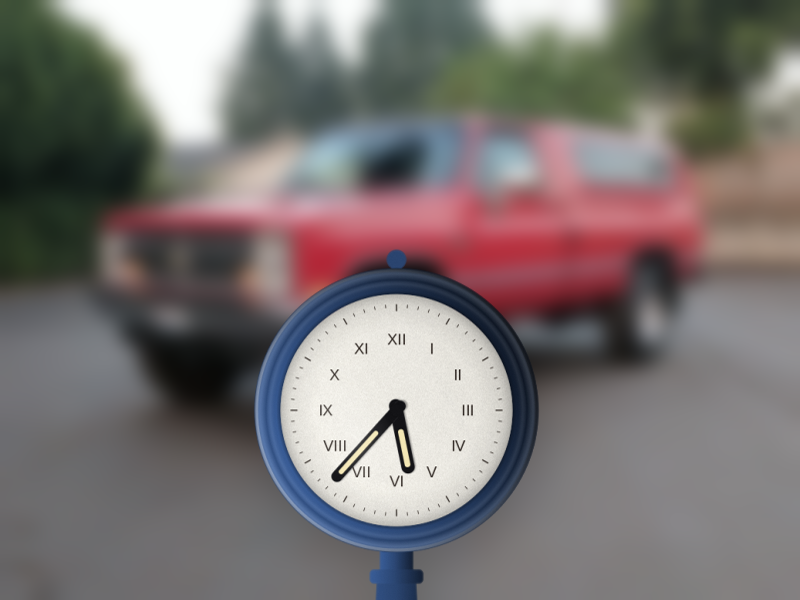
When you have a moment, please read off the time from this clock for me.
5:37
